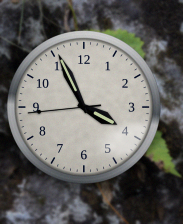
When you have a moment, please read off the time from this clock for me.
3:55:44
